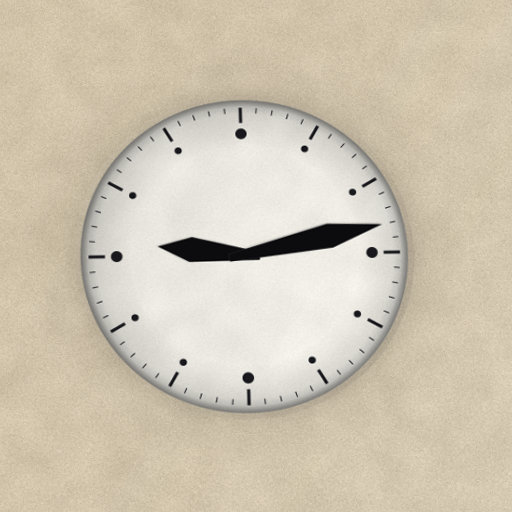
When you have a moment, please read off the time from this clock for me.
9:13
